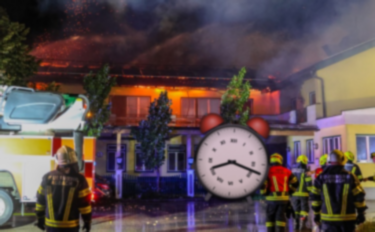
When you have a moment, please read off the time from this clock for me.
8:18
